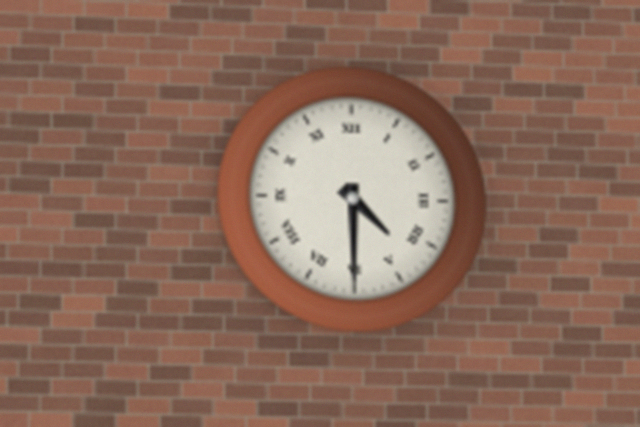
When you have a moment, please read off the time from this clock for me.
4:30
